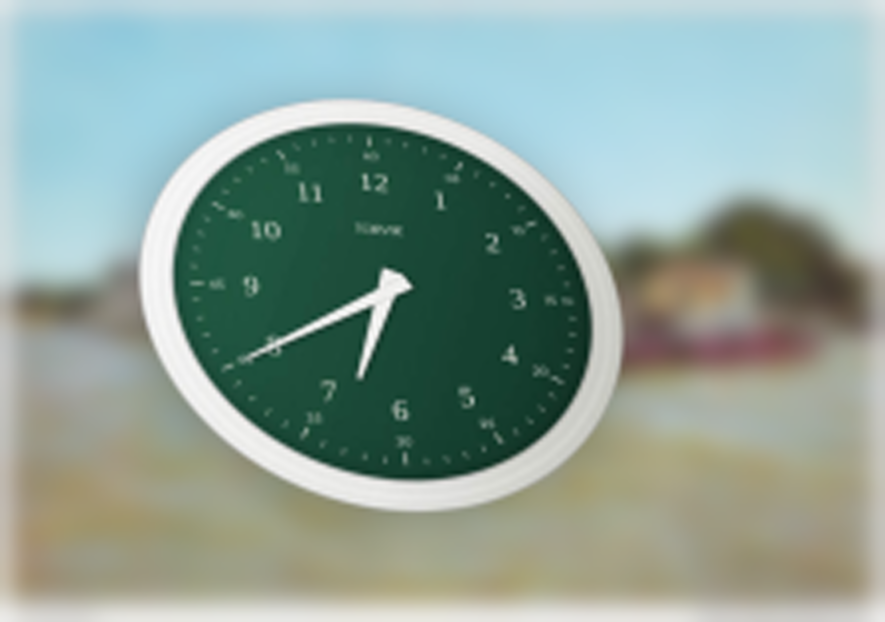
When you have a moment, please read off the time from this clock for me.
6:40
